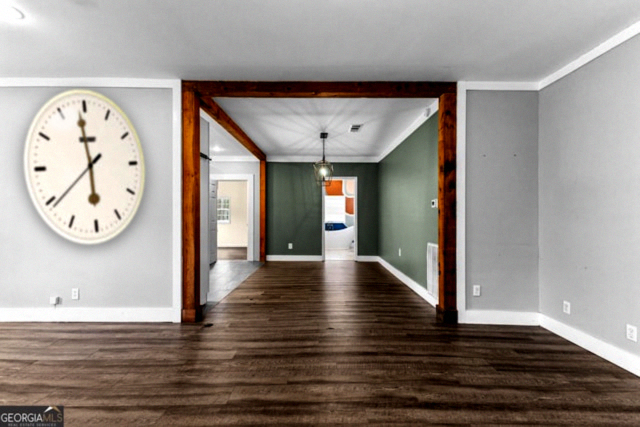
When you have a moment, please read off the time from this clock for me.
5:58:39
